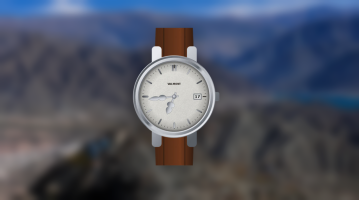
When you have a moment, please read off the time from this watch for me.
6:44
